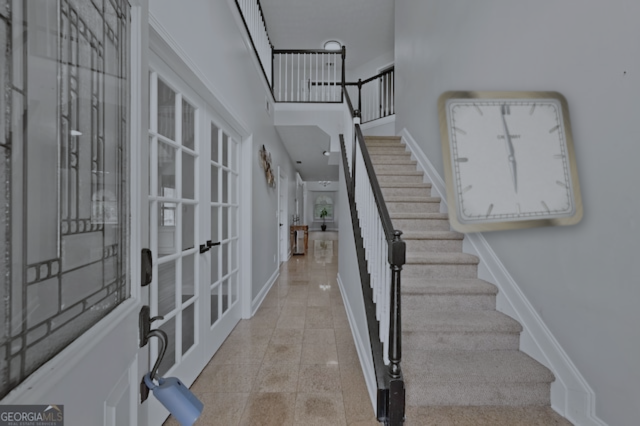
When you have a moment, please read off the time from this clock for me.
5:59
